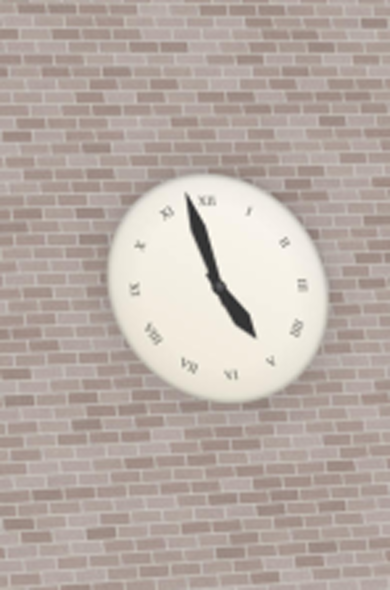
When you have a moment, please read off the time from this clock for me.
4:58
